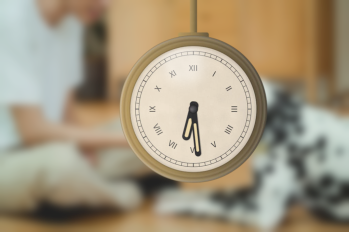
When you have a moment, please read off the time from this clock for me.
6:29
